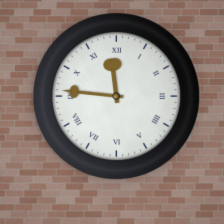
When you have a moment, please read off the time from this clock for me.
11:46
